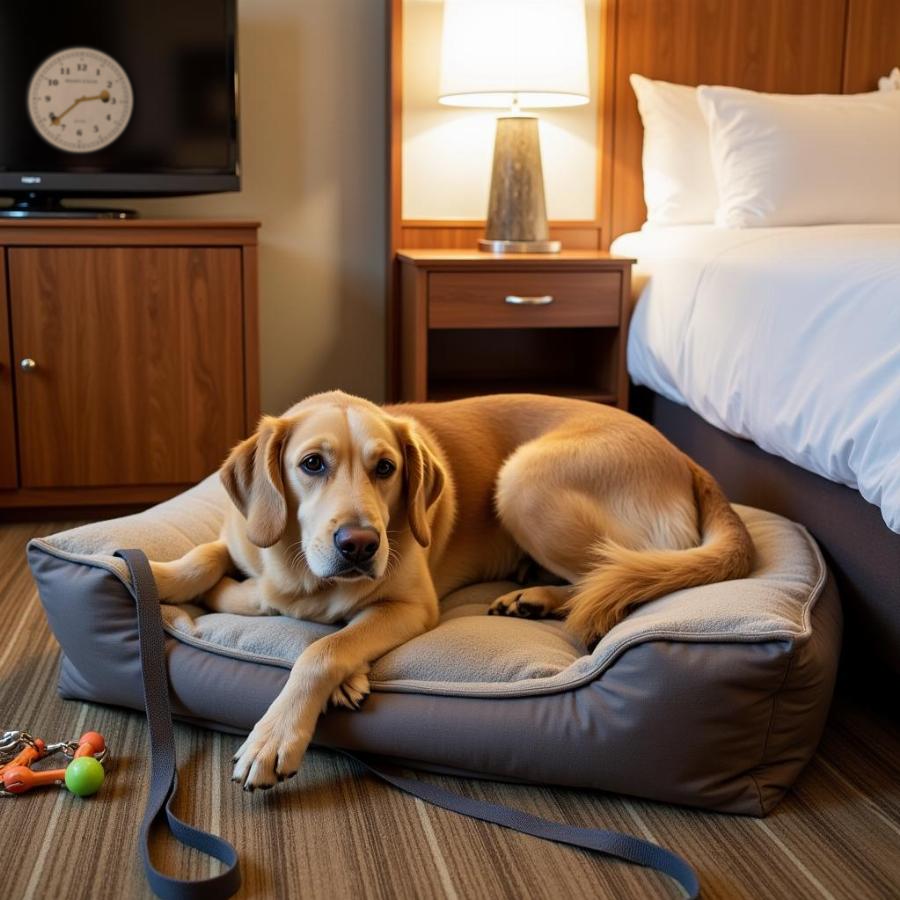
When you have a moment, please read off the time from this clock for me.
2:38
